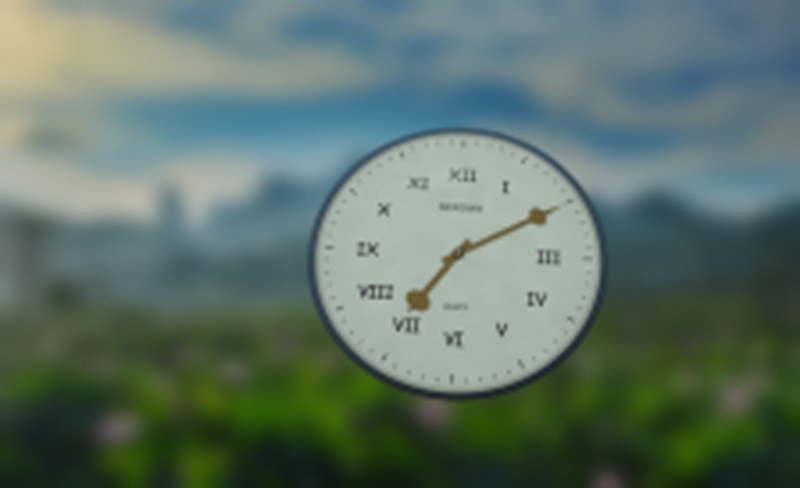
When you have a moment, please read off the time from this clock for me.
7:10
